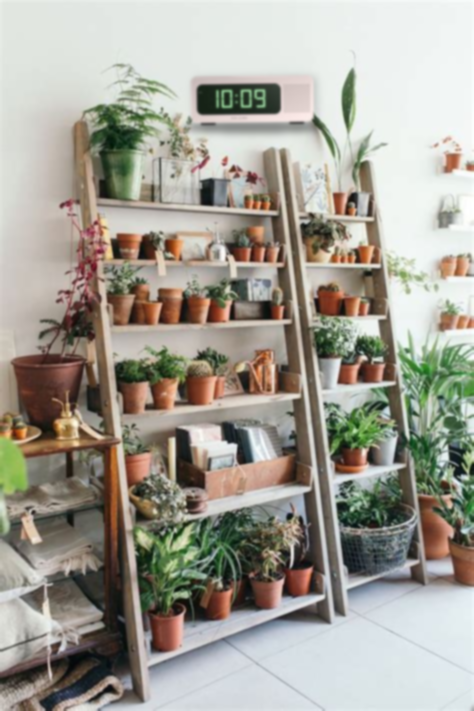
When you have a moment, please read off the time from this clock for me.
10:09
